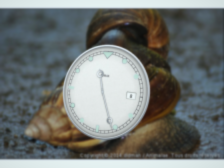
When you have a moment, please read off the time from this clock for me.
11:26
